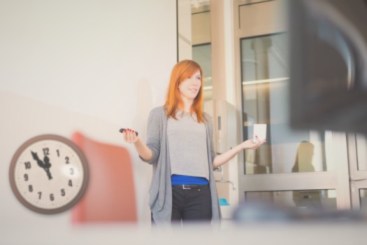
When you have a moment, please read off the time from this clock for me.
11:55
